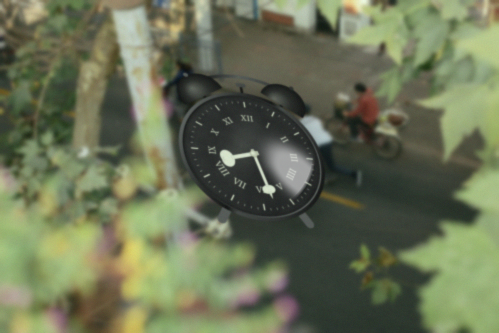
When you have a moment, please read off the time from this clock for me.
8:28
